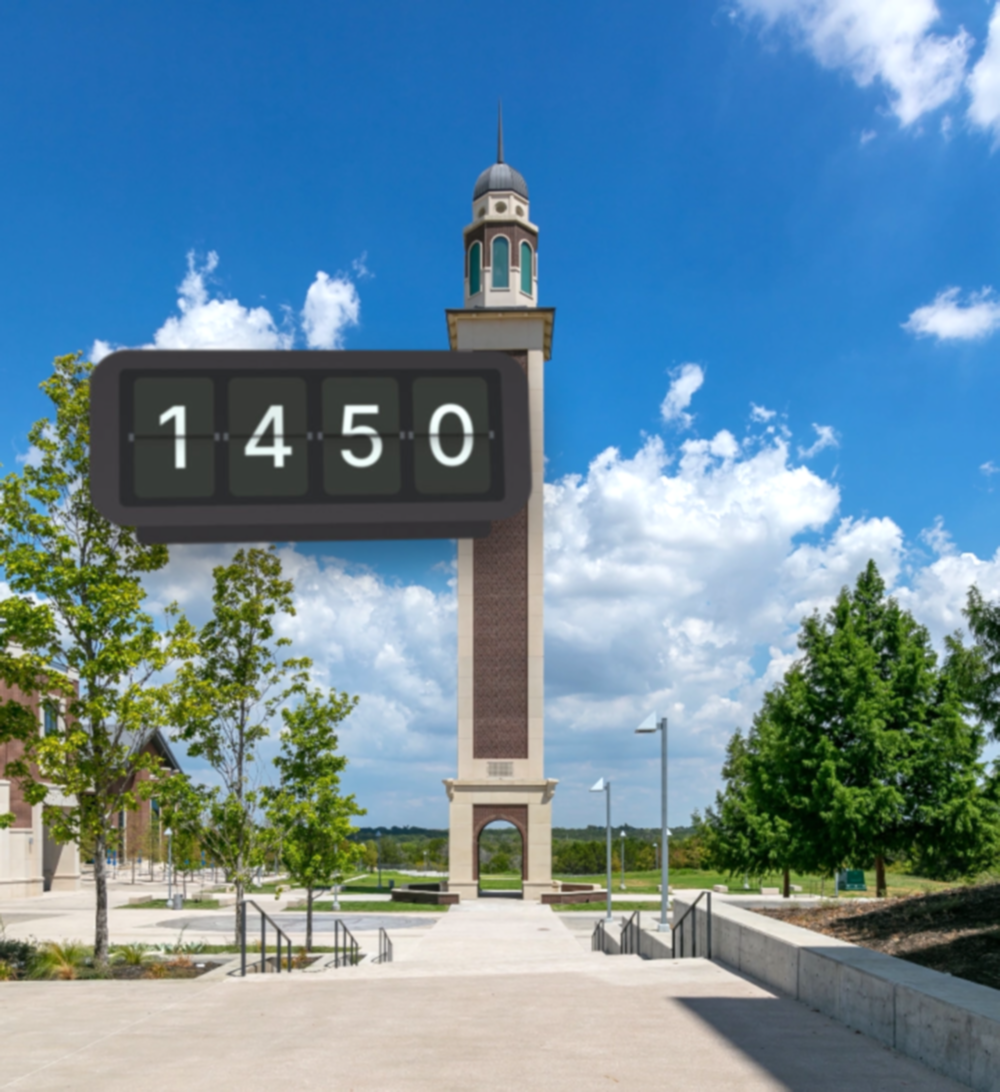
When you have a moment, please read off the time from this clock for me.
14:50
